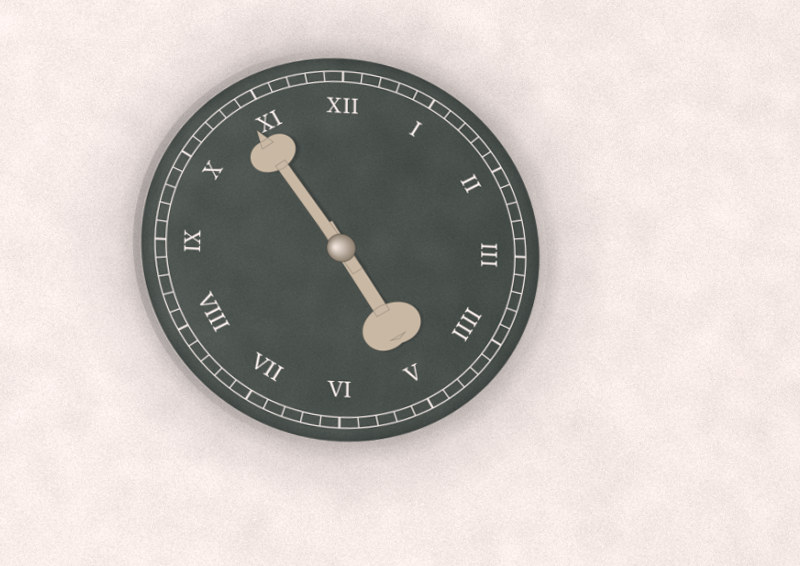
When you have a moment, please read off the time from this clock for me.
4:54
